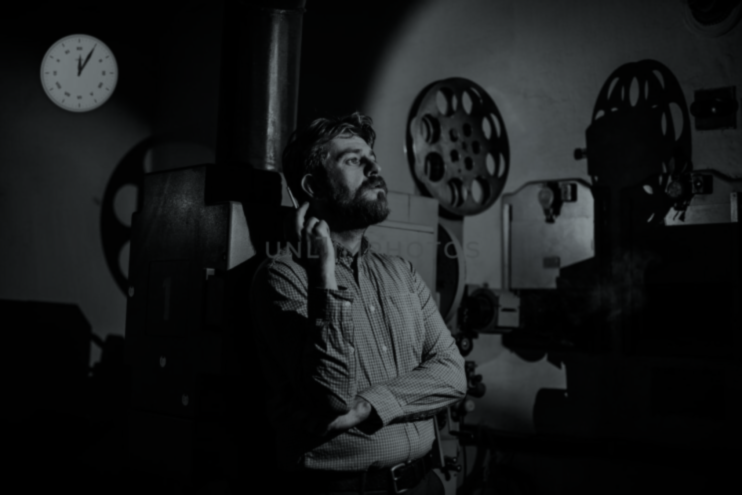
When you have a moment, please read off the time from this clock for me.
12:05
